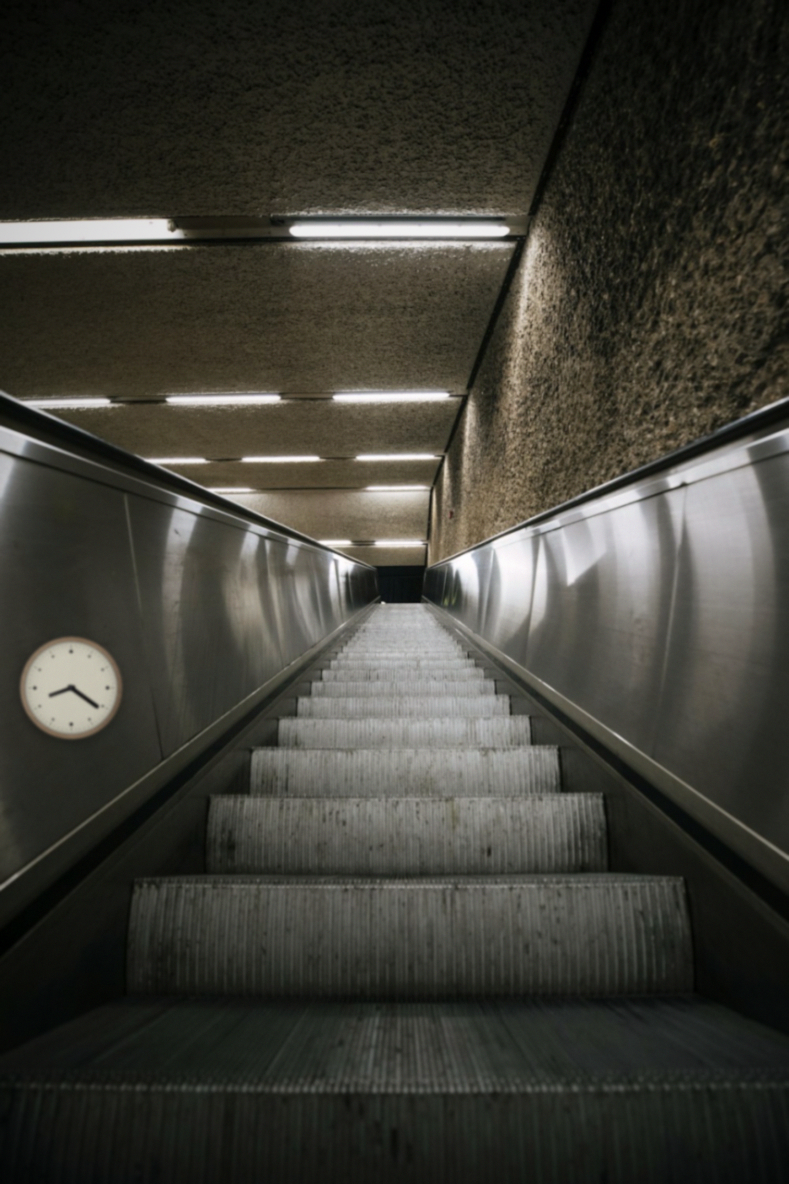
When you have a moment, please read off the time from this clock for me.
8:21
